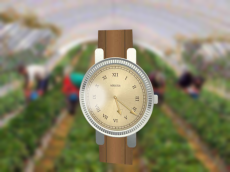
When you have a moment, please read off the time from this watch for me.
5:21
